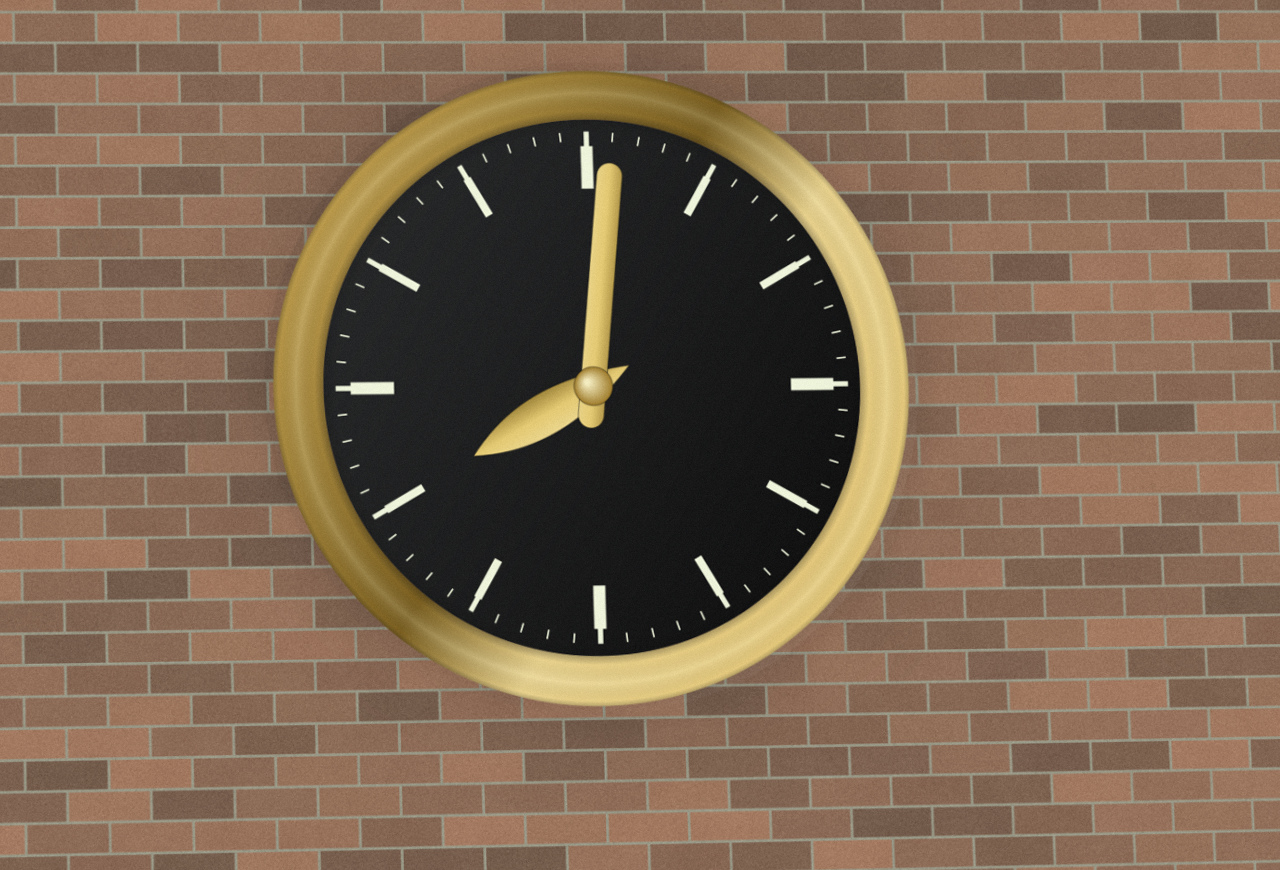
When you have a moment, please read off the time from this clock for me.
8:01
